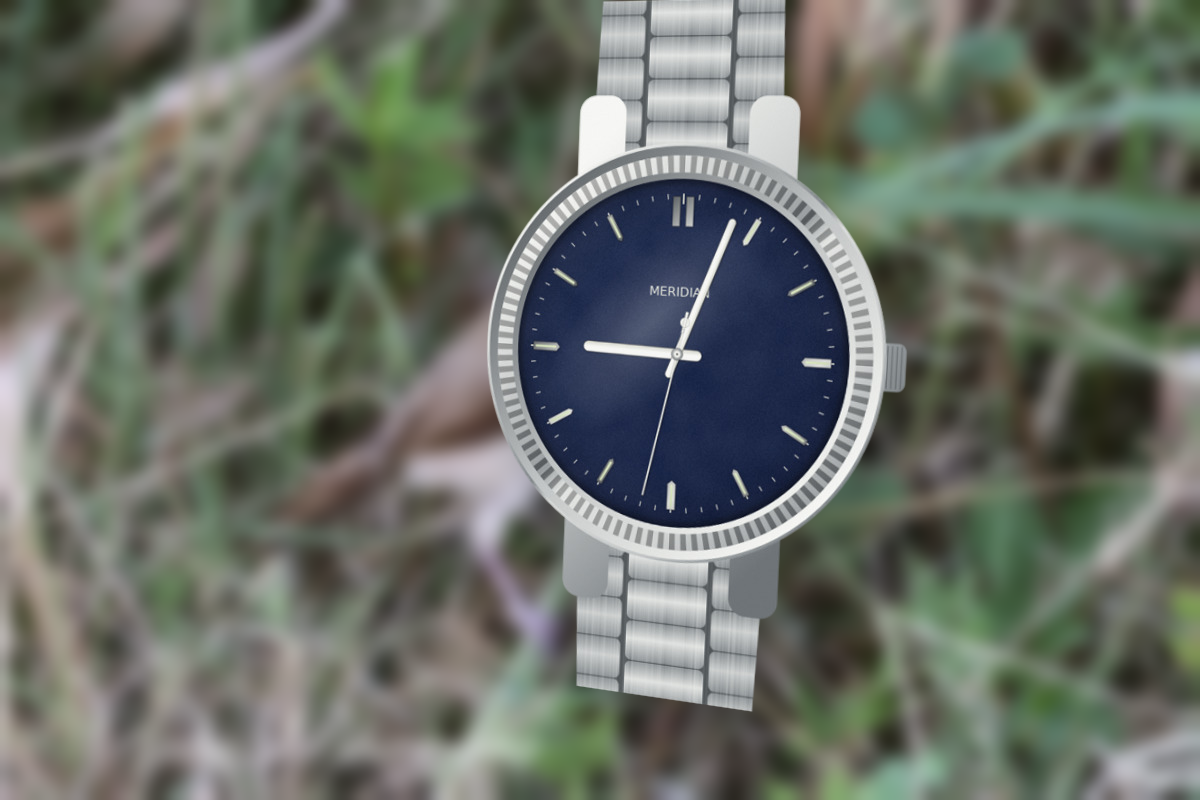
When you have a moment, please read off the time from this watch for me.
9:03:32
